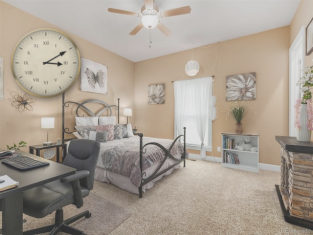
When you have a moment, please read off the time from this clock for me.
3:10
